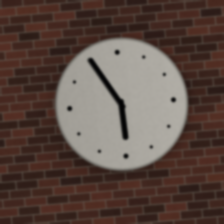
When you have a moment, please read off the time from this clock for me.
5:55
